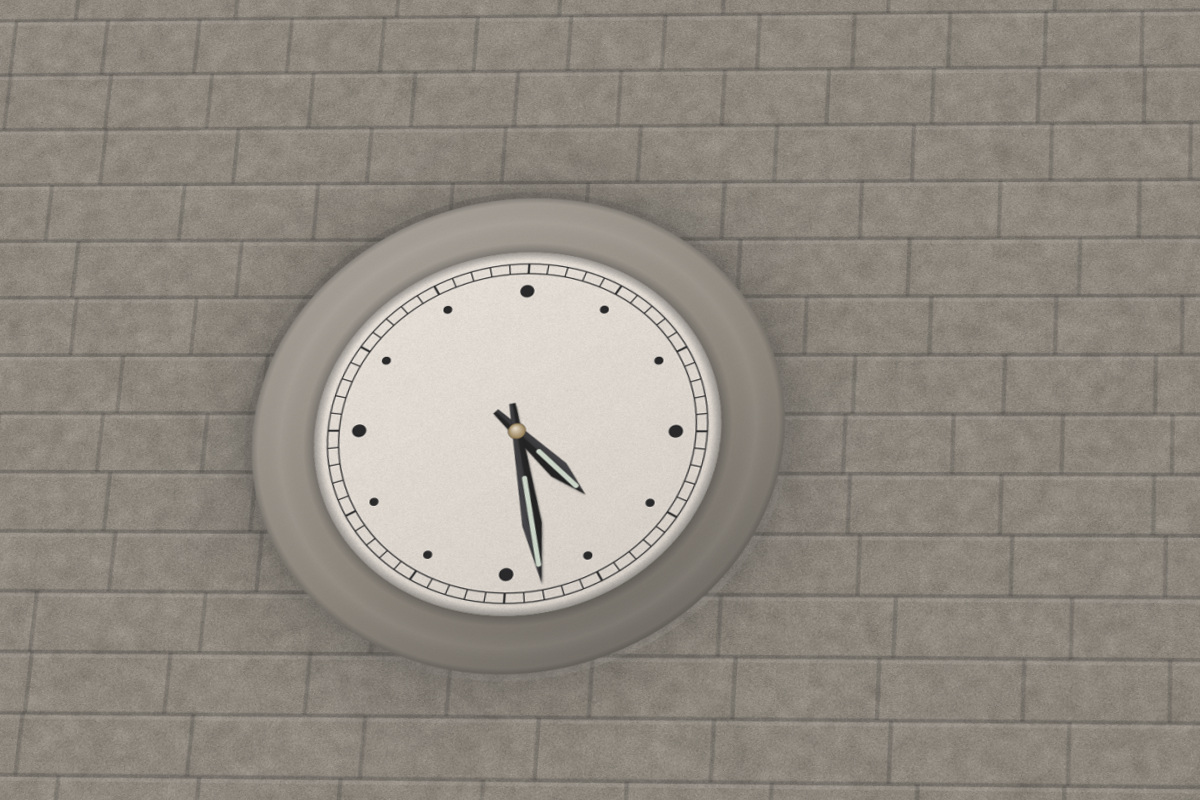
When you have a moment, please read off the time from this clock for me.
4:28
